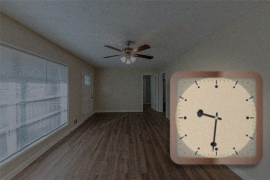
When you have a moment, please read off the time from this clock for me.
9:31
